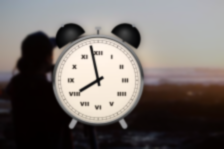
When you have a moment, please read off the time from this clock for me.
7:58
